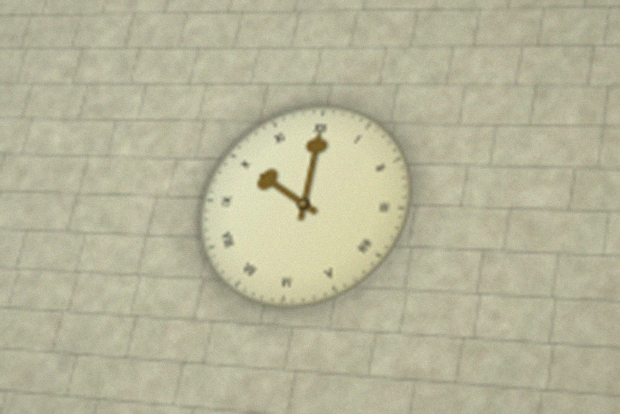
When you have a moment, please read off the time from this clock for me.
10:00
